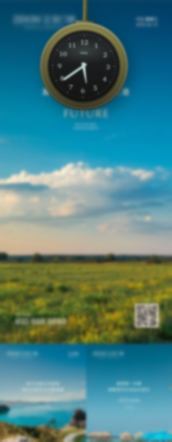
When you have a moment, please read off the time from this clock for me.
5:39
